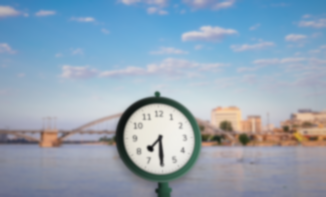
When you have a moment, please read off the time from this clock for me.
7:30
